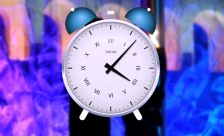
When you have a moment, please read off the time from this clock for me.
4:07
